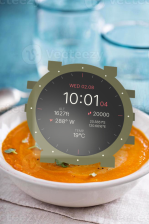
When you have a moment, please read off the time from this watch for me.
10:01
